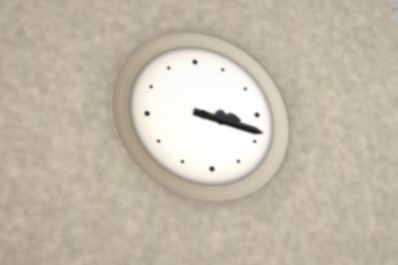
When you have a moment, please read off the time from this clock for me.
3:18
